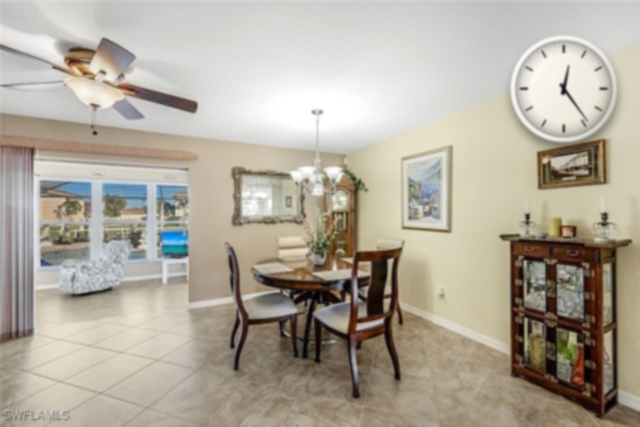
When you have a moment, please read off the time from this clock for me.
12:24
